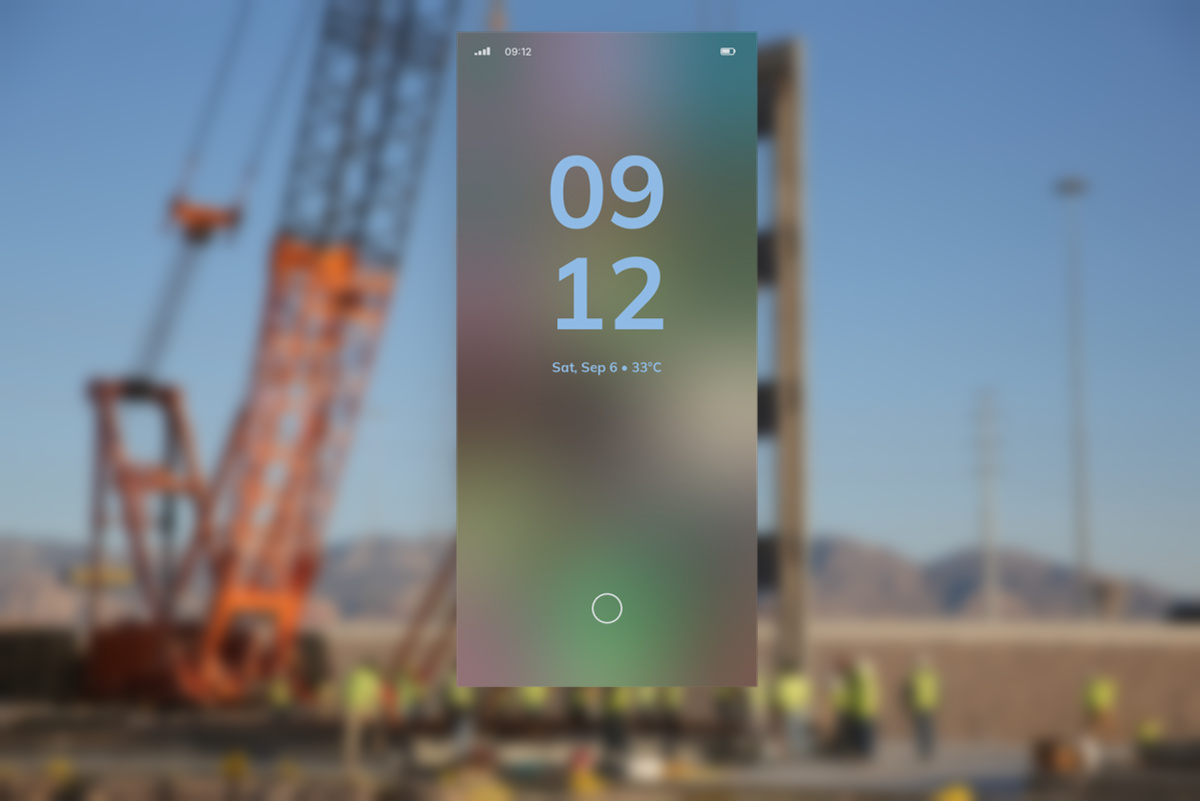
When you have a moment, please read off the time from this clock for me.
9:12
